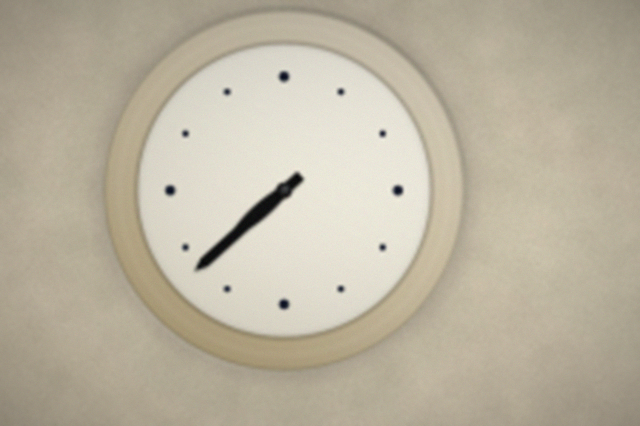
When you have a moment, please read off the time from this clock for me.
7:38
